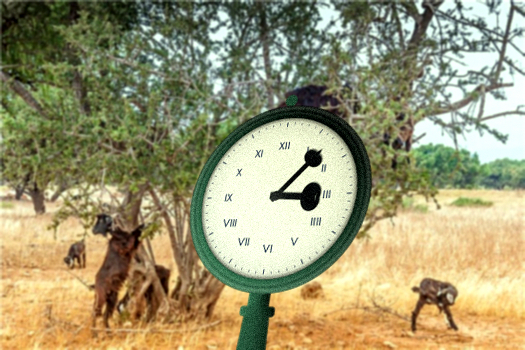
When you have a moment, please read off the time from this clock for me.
3:07
